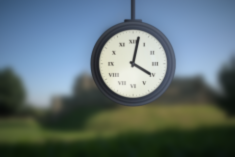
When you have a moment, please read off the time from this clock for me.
4:02
